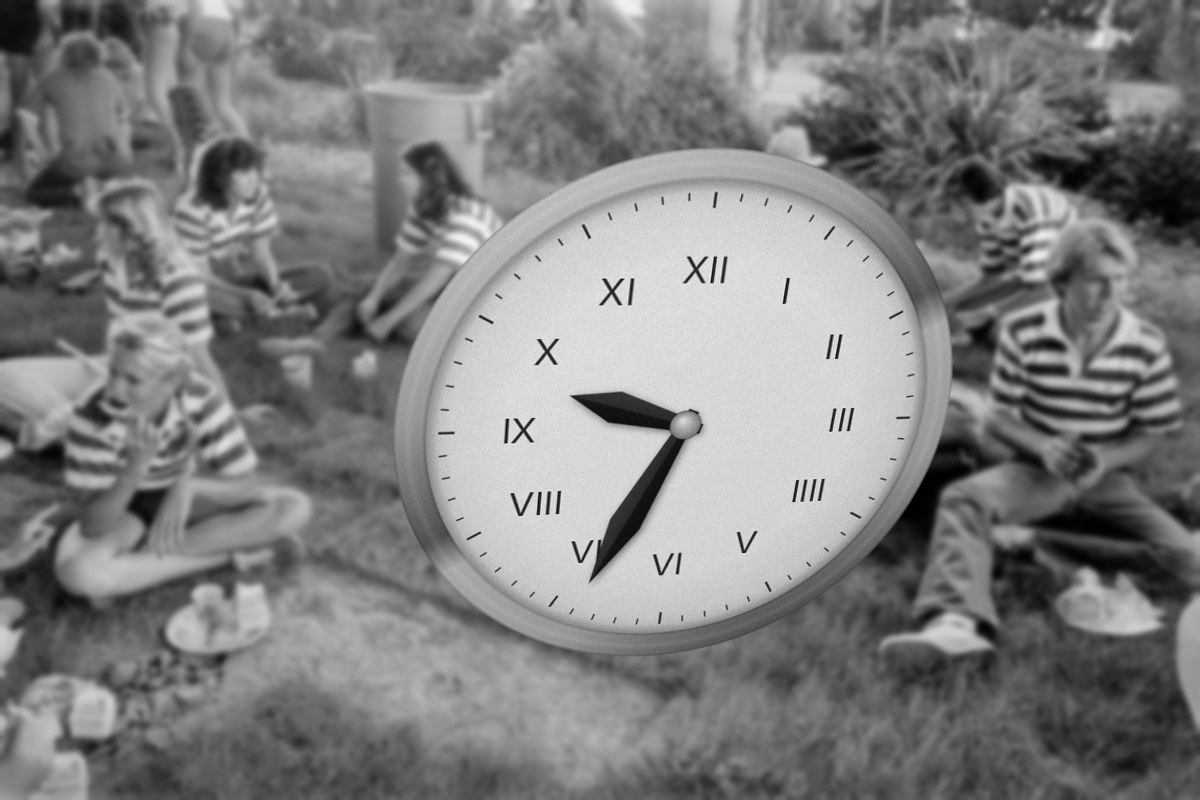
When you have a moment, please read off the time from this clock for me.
9:34
